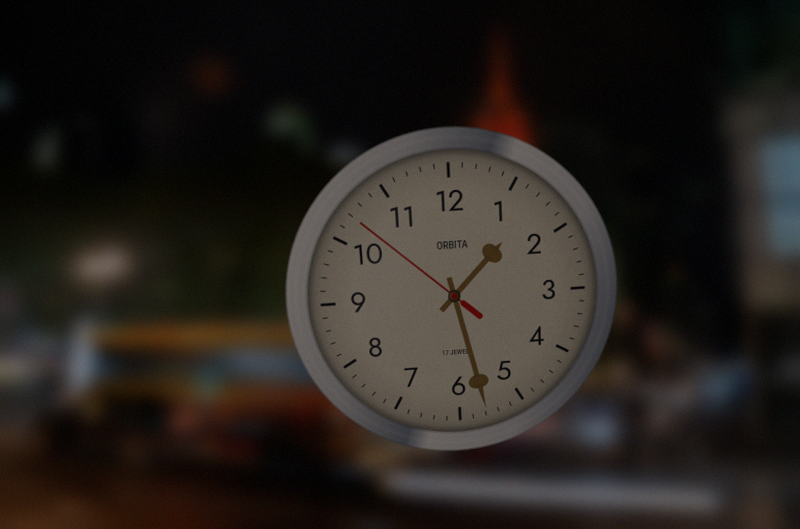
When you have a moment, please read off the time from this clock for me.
1:27:52
